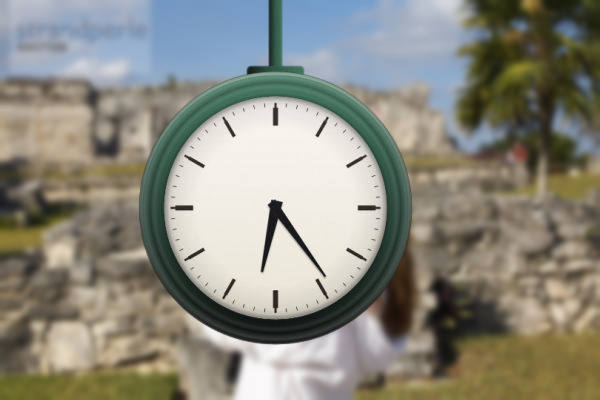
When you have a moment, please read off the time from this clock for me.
6:24
